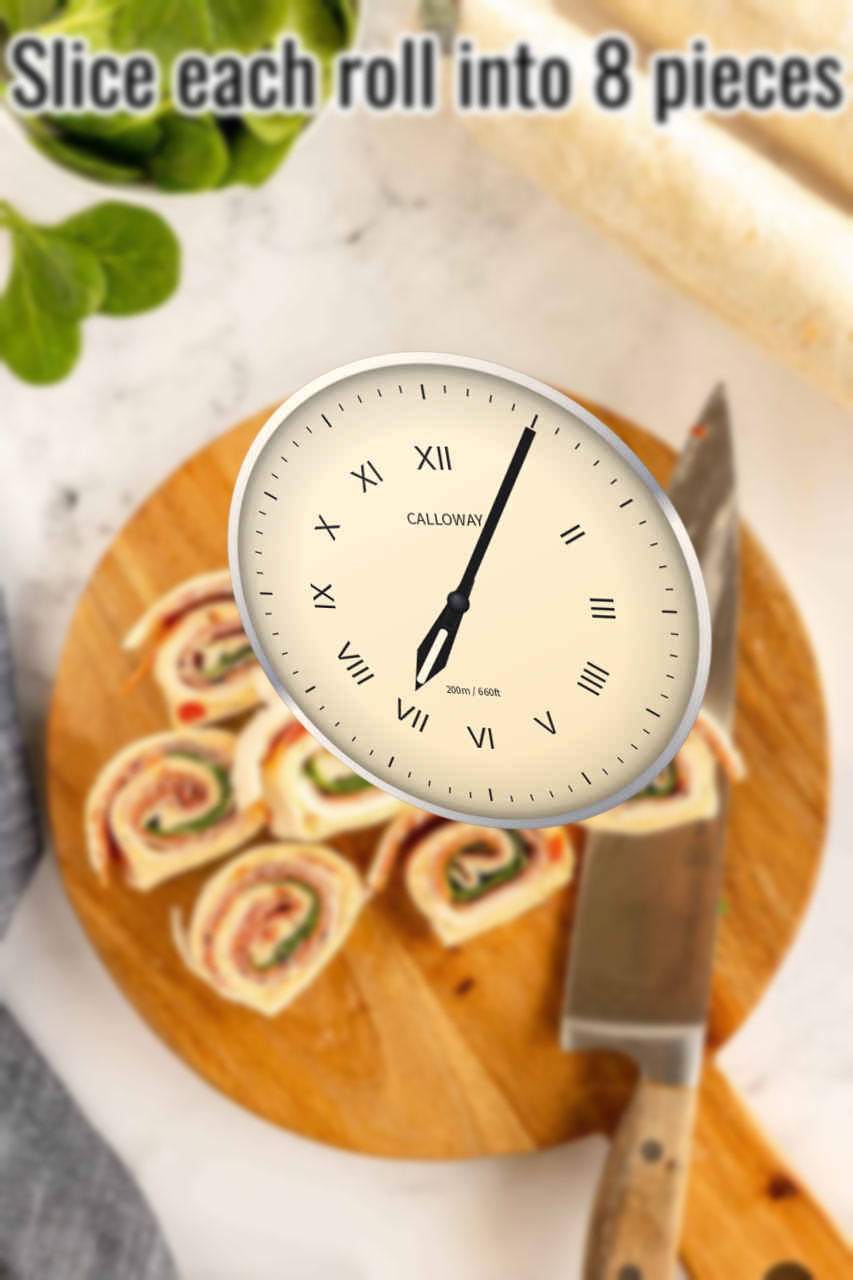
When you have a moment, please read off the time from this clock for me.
7:05
